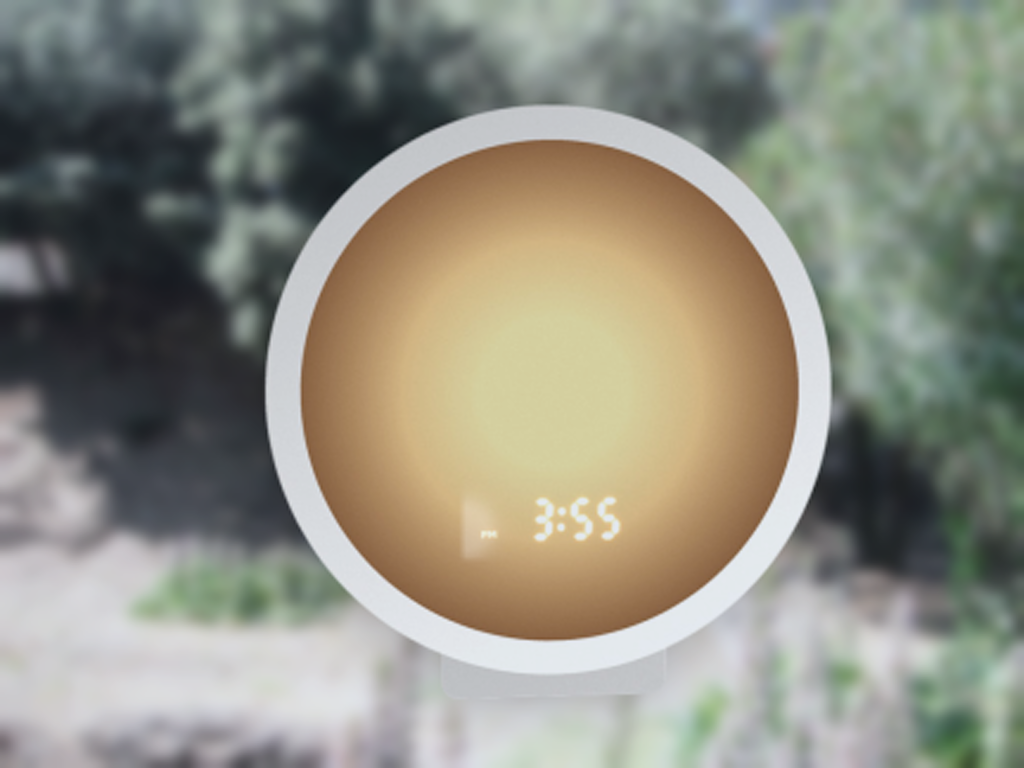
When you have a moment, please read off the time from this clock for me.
3:55
